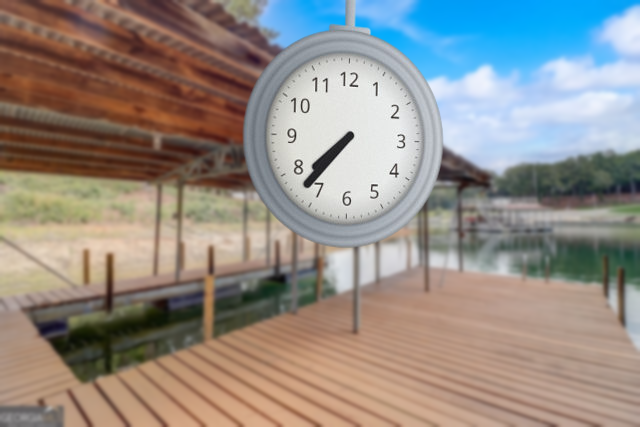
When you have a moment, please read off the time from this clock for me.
7:37
